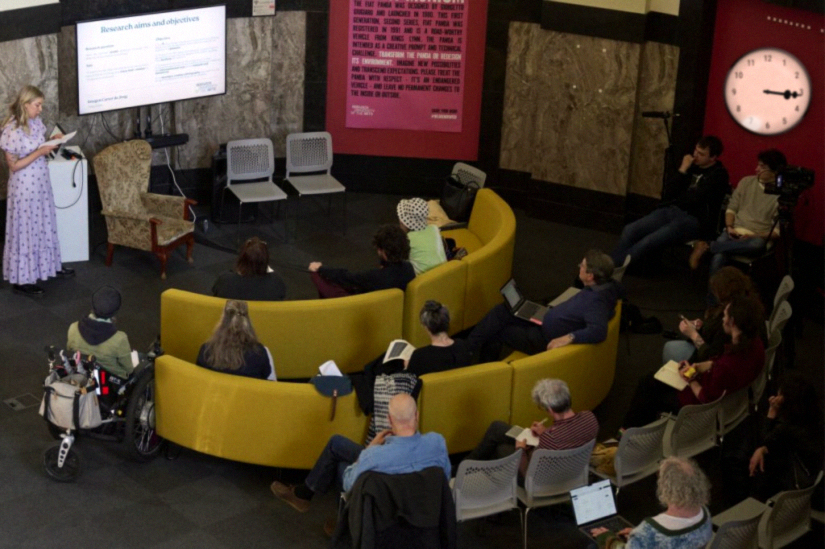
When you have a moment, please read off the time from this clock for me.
3:16
